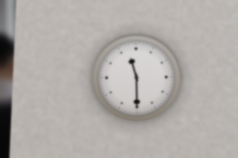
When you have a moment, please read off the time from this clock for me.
11:30
